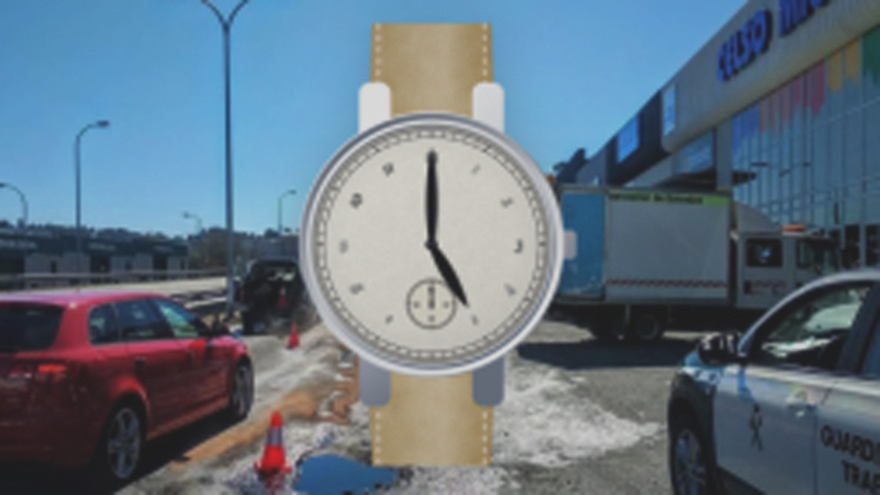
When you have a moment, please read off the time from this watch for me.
5:00
